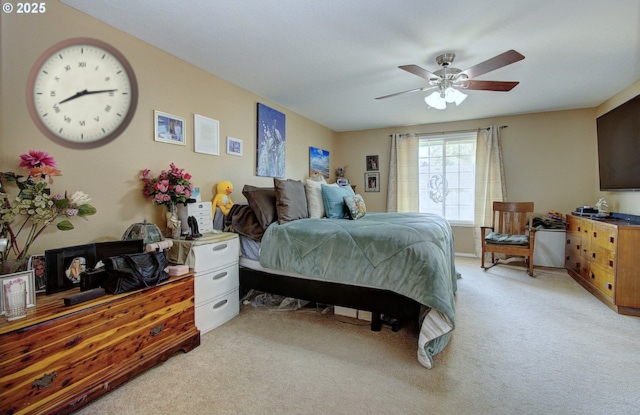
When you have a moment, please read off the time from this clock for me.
8:14
